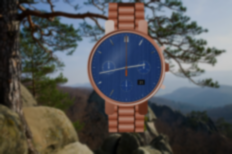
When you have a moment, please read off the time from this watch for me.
2:43
